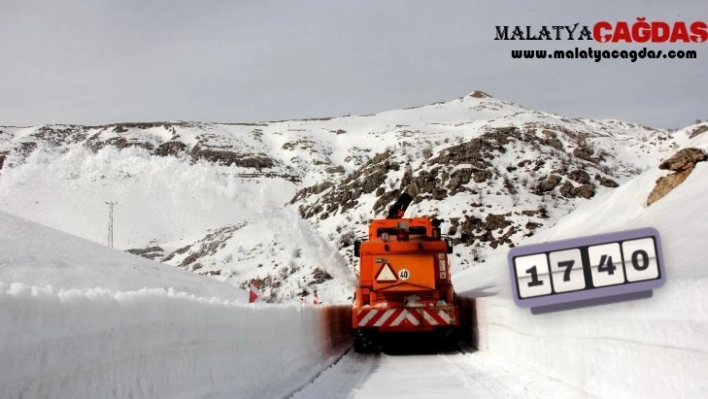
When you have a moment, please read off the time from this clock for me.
17:40
